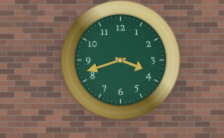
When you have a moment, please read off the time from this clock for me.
3:42
